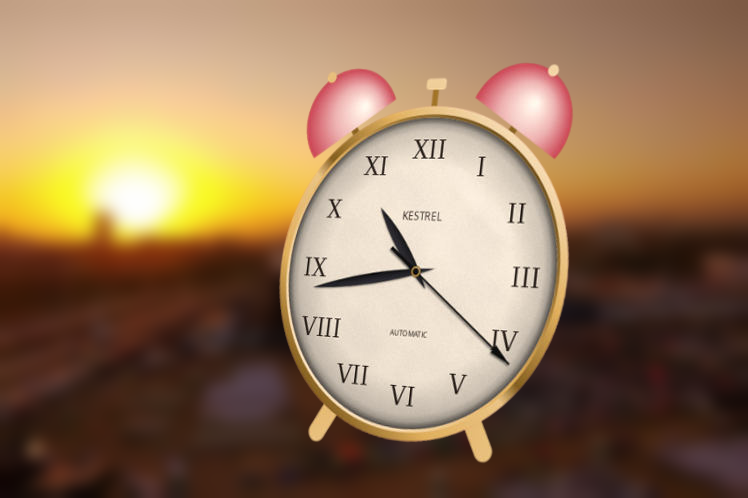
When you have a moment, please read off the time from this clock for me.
10:43:21
